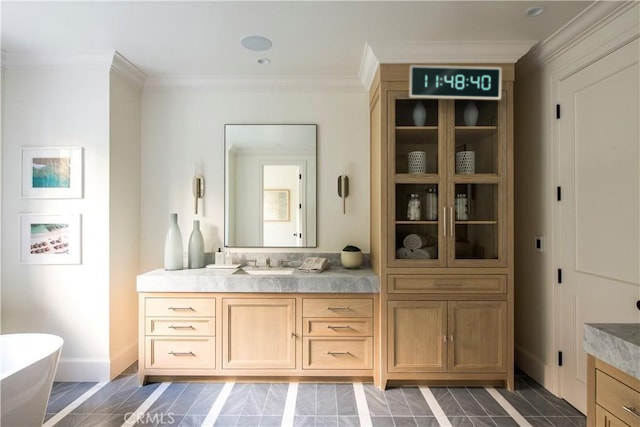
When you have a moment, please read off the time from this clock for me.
11:48:40
